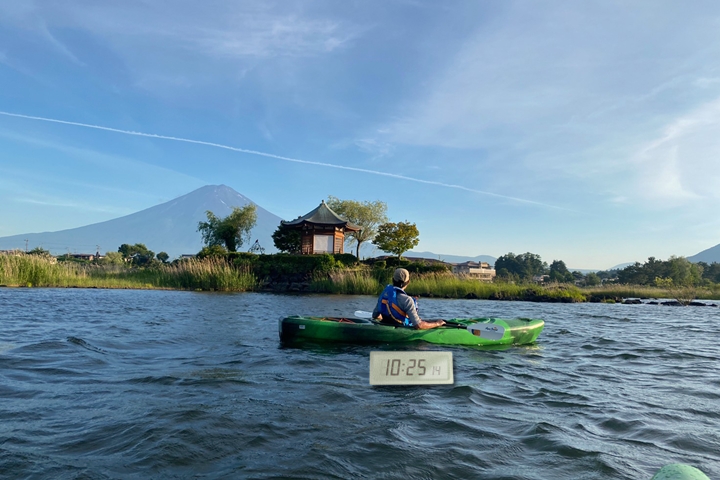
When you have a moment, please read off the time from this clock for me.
10:25:14
